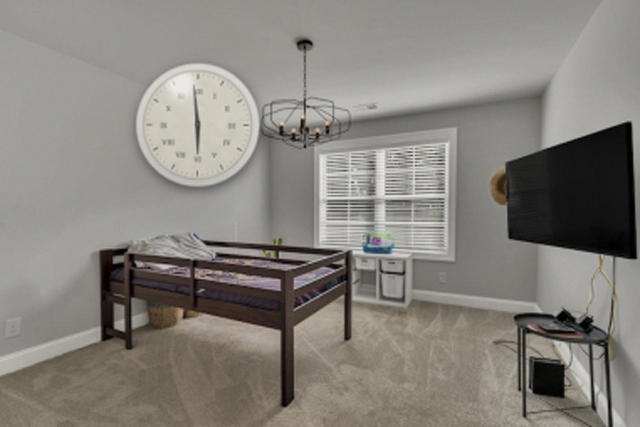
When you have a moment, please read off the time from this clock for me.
5:59
